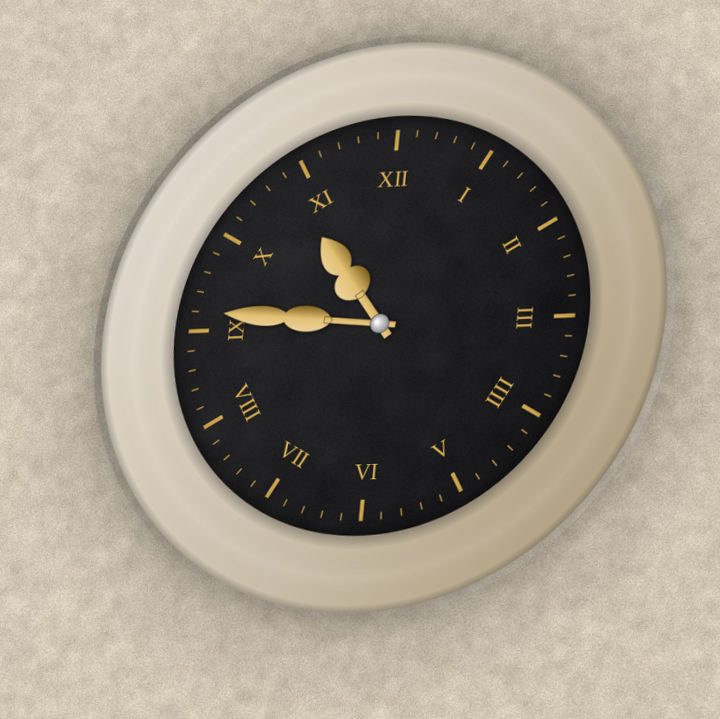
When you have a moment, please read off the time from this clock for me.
10:46
